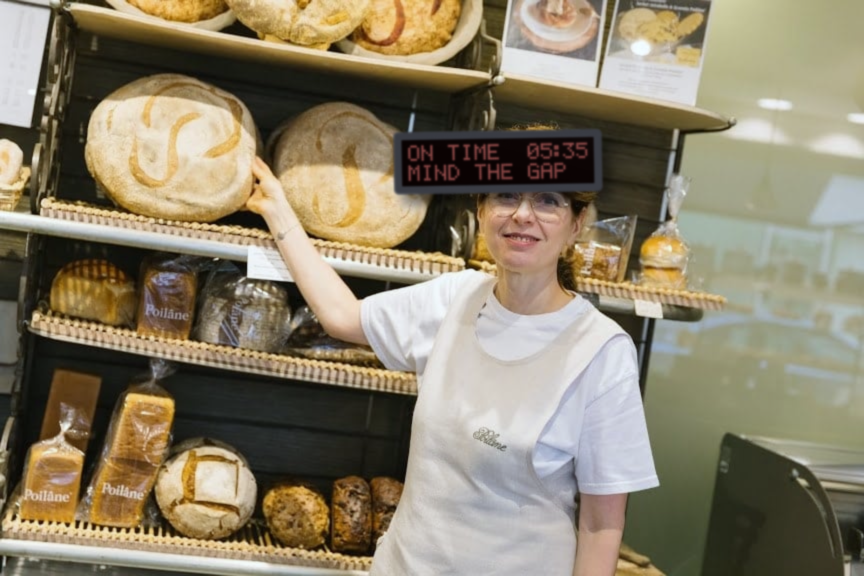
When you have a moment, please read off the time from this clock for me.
5:35
